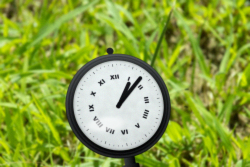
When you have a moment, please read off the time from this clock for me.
1:08
